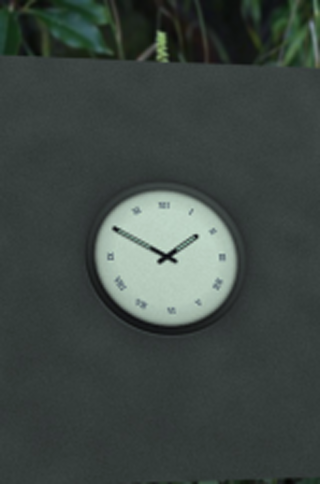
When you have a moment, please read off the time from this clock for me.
1:50
